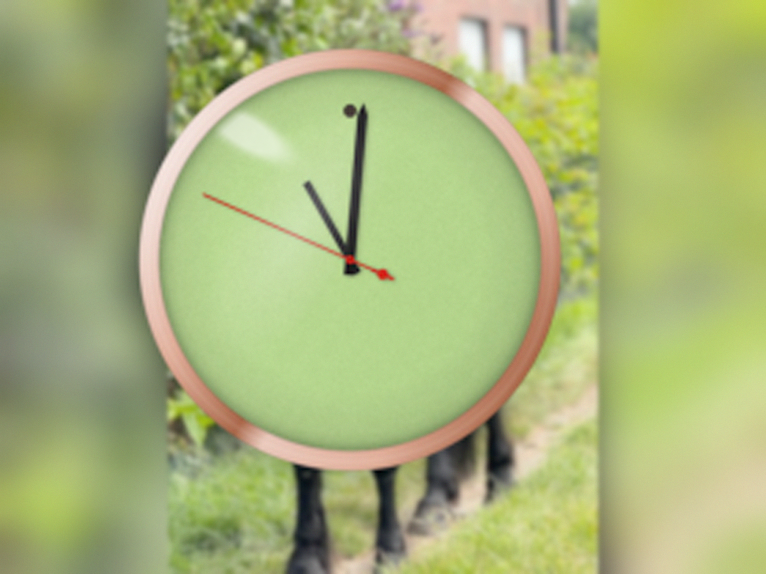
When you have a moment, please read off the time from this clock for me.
11:00:49
